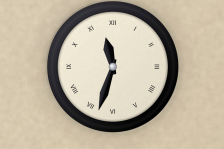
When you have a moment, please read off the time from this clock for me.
11:33
